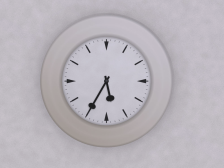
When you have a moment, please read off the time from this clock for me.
5:35
